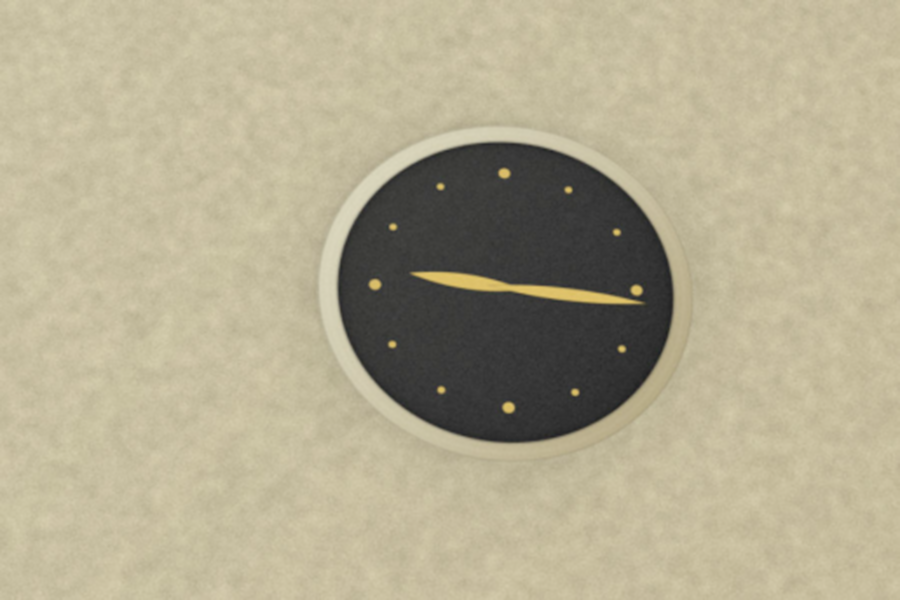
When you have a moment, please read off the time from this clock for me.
9:16
